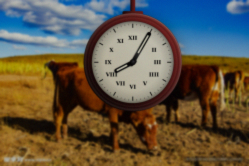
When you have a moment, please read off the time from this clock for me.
8:05
